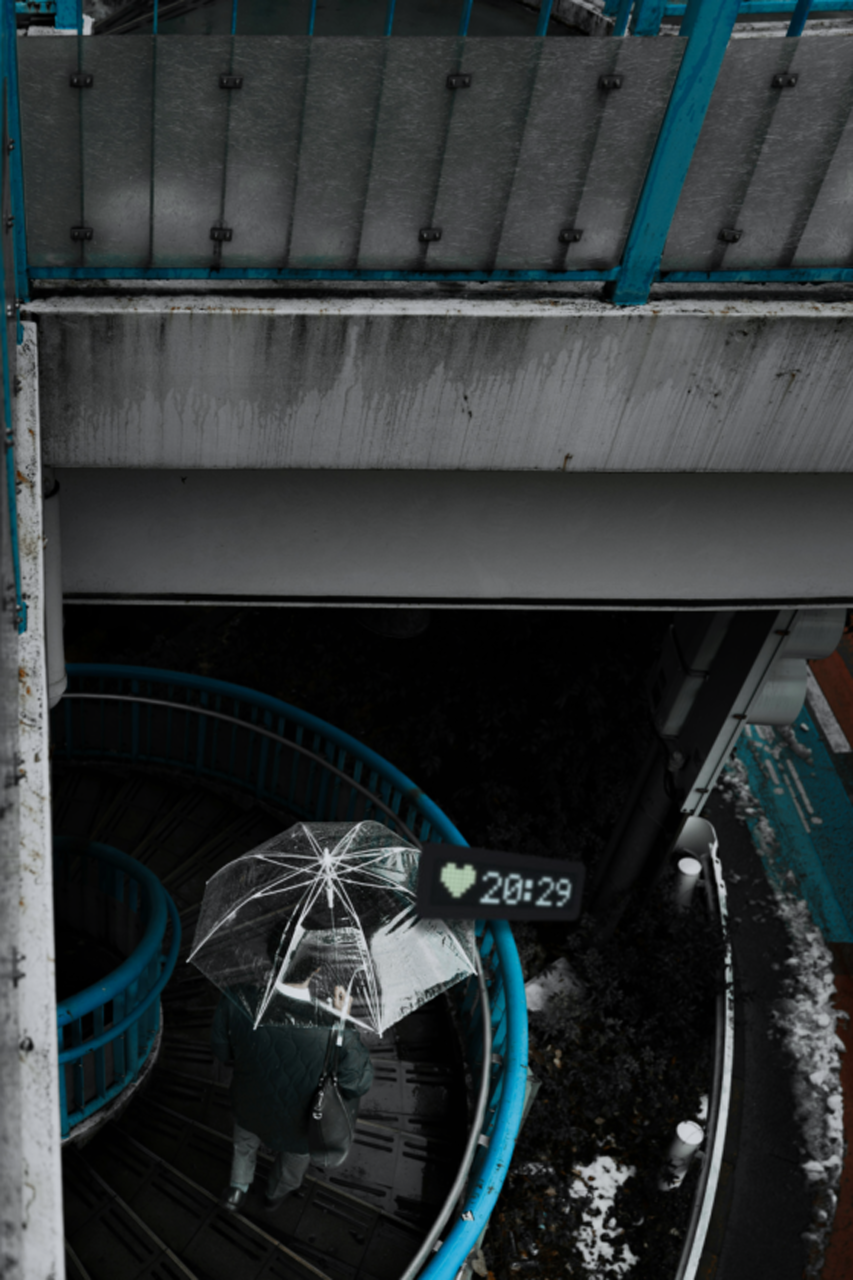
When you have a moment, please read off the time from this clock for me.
20:29
